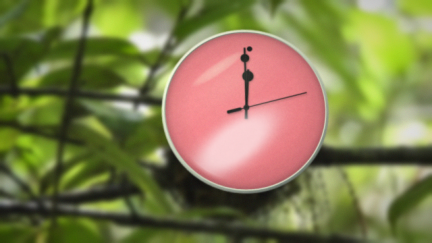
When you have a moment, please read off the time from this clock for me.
11:59:12
